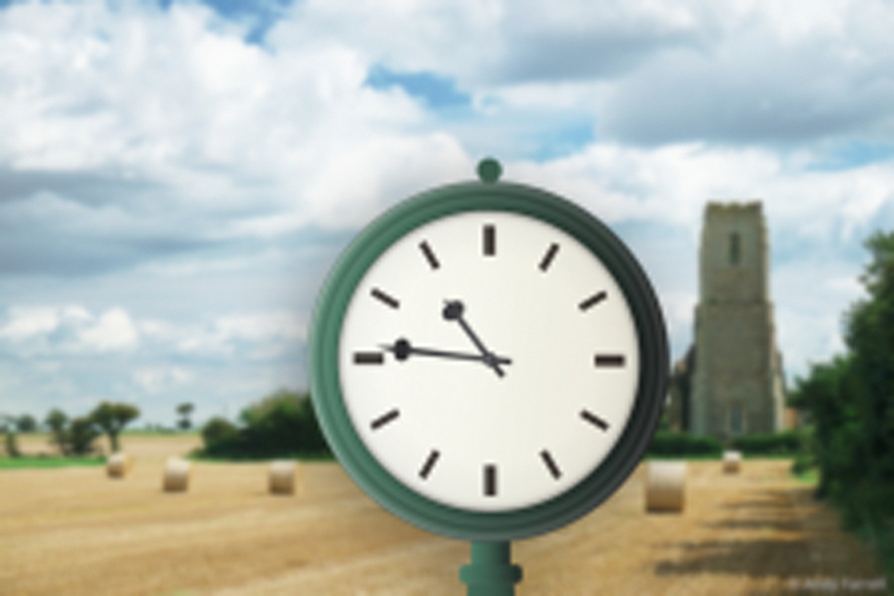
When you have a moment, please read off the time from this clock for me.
10:46
